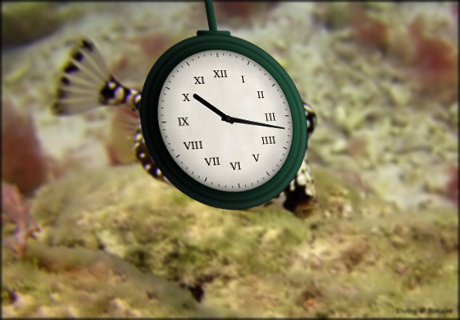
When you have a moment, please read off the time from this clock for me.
10:17
